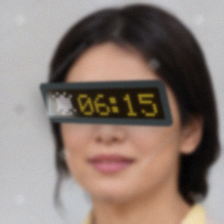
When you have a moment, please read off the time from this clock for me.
6:15
